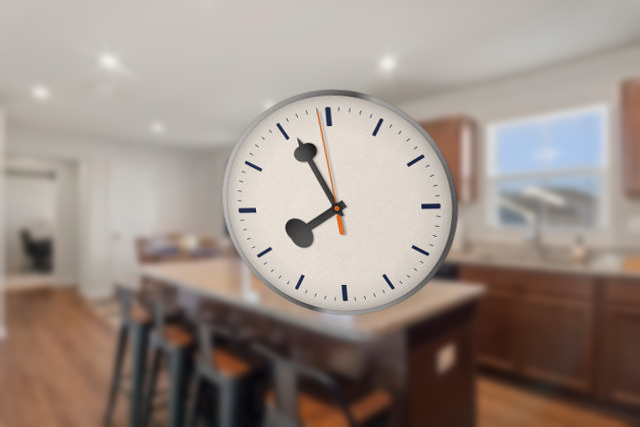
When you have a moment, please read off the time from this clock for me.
7:55:59
